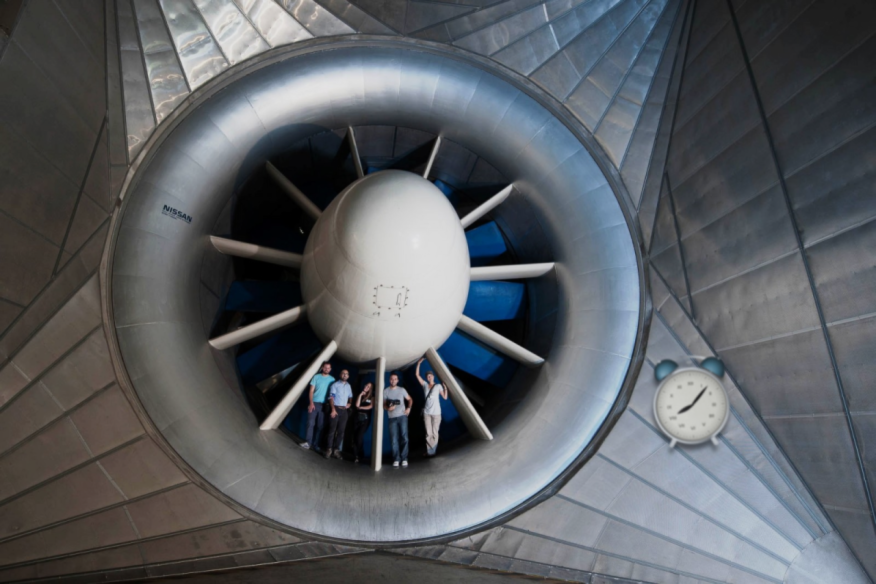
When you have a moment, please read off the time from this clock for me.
8:07
